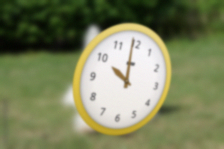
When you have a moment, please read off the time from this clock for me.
9:59
